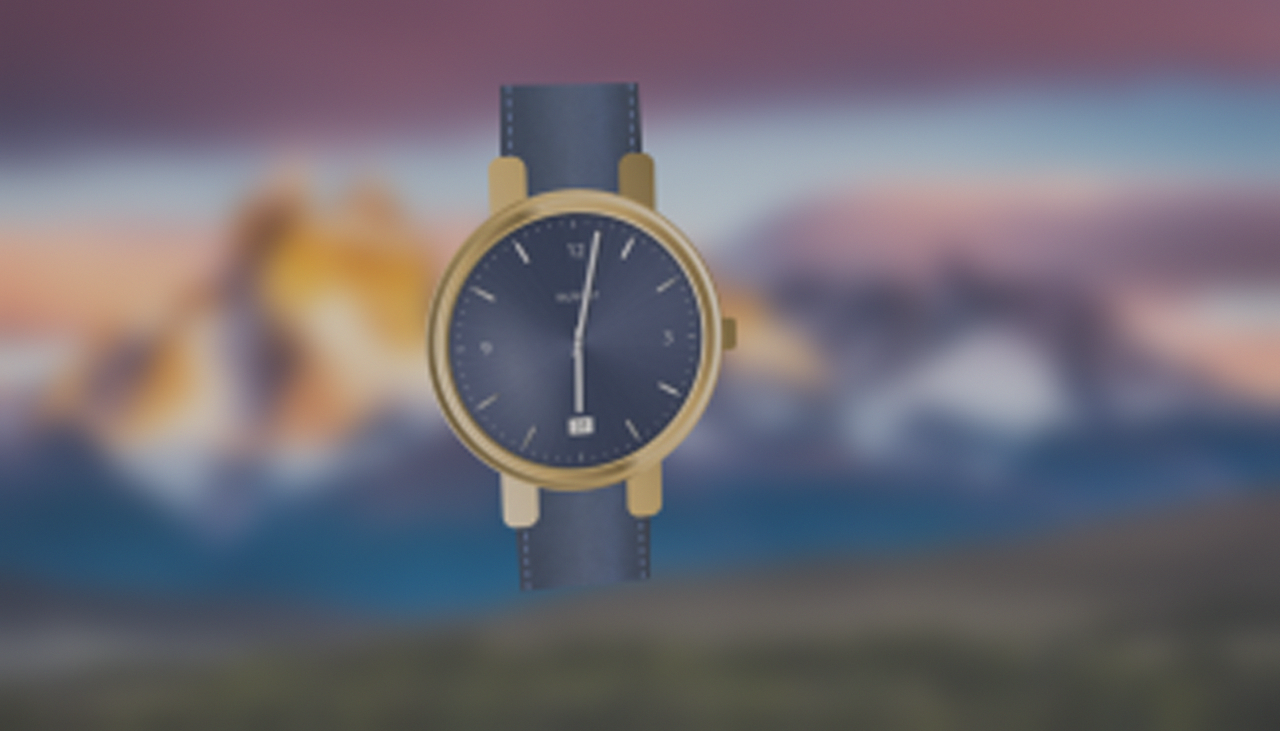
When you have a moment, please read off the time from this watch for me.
6:02
